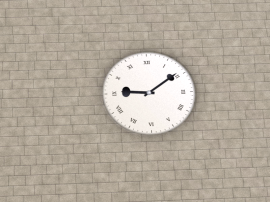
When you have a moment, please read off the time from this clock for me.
9:09
